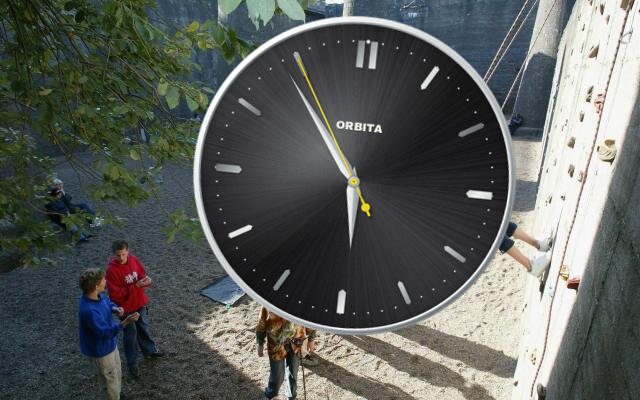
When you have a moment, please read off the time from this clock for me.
5:53:55
